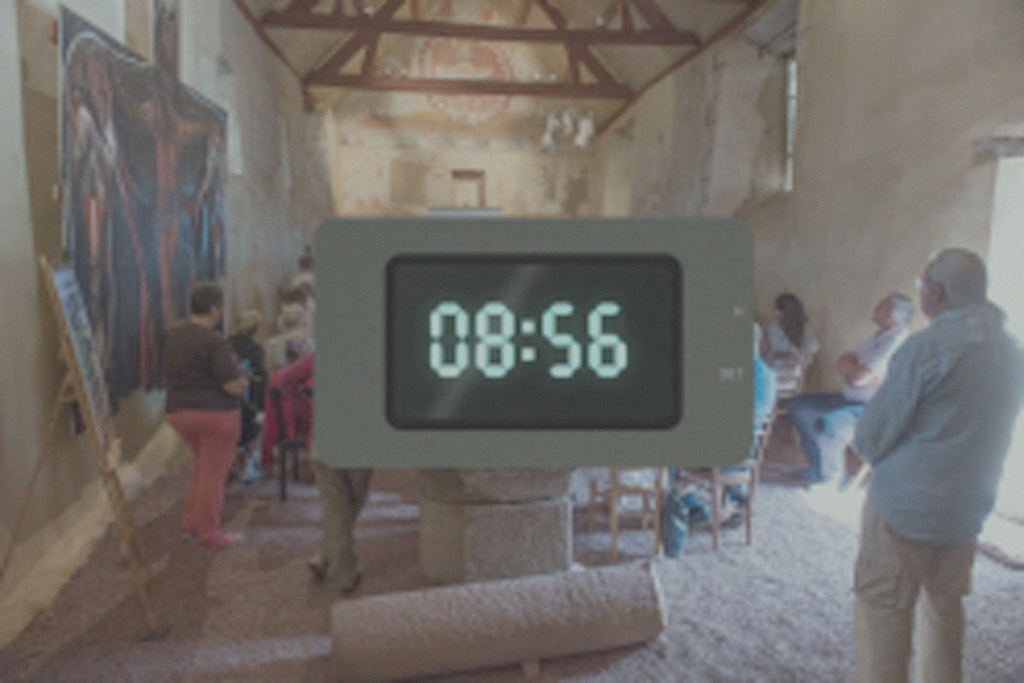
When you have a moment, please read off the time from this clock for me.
8:56
